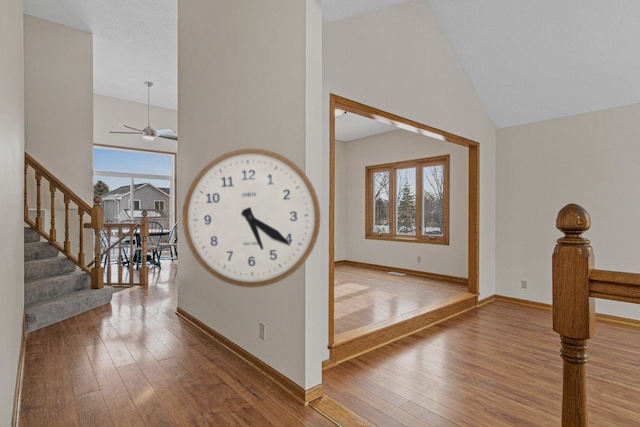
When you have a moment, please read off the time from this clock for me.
5:21
